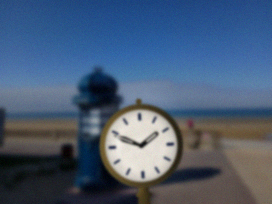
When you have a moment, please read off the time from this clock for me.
1:49
